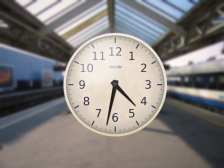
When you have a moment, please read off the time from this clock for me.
4:32
